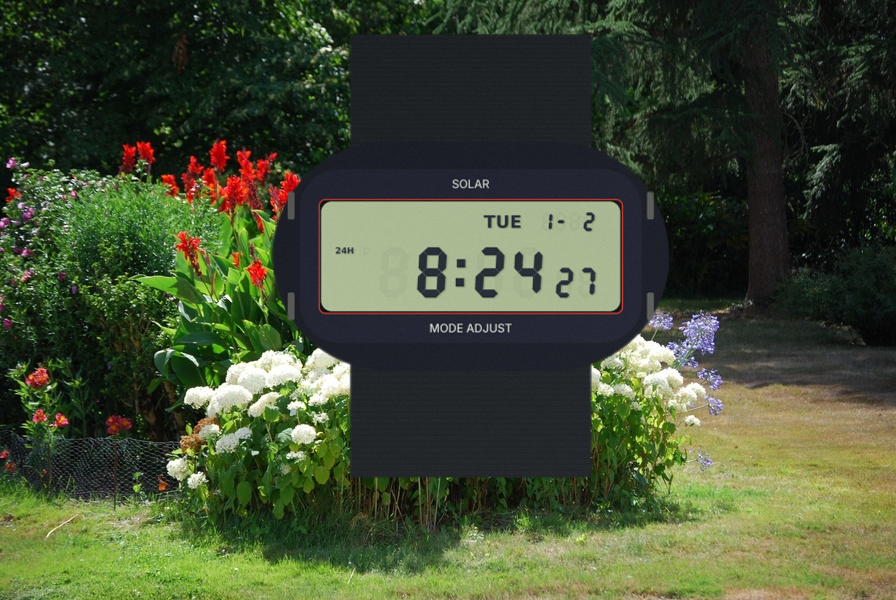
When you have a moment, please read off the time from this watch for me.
8:24:27
